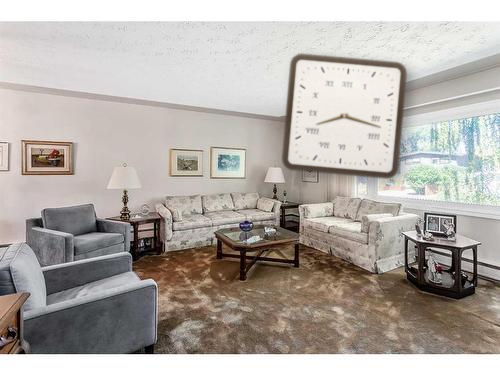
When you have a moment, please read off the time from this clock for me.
8:17
